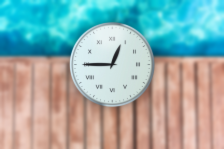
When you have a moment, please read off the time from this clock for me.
12:45
